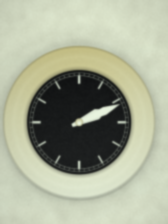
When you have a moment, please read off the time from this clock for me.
2:11
